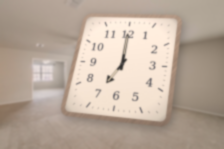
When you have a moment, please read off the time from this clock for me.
7:00
